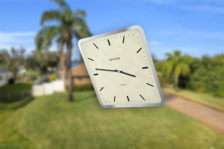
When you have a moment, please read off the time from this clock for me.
3:47
